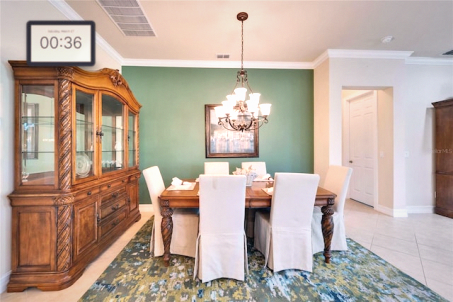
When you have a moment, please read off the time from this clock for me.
0:36
